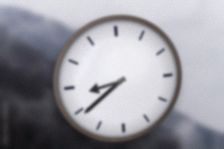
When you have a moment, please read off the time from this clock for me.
8:39
